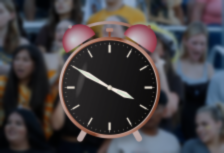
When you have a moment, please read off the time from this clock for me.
3:50
